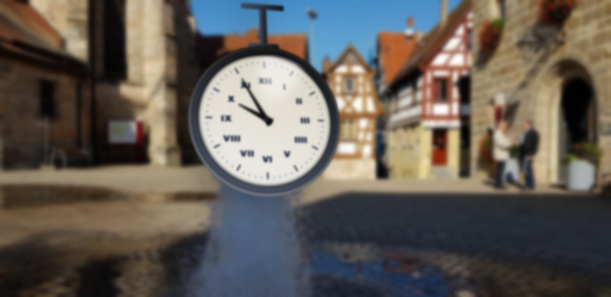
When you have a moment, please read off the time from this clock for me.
9:55
